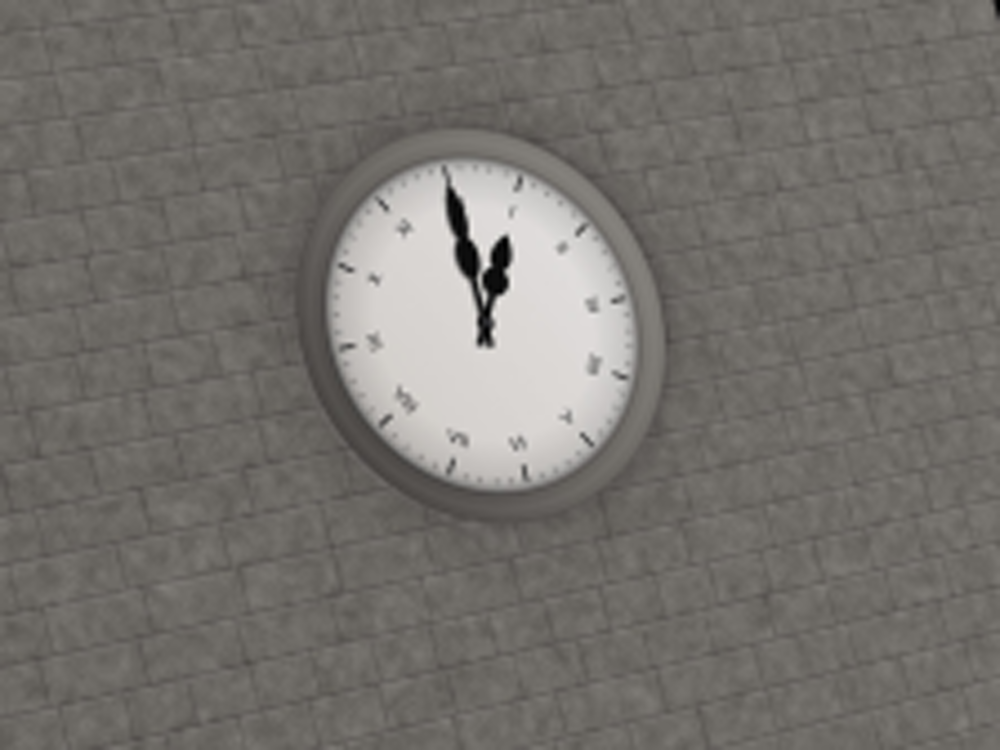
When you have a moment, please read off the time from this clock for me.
1:00
